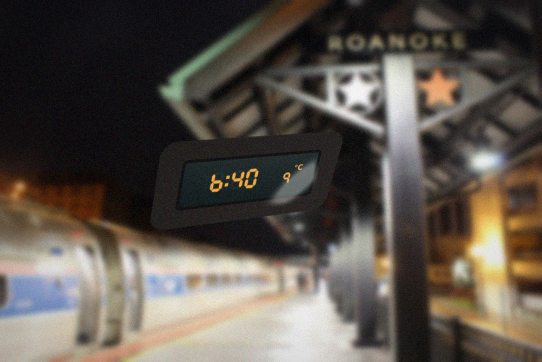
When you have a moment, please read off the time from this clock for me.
6:40
